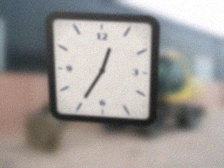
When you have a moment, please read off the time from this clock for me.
12:35
